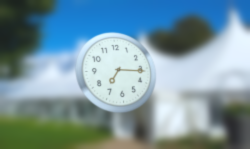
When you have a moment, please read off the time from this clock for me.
7:16
